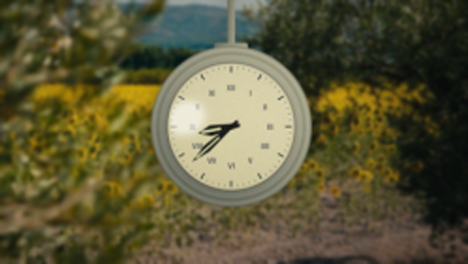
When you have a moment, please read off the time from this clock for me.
8:38
